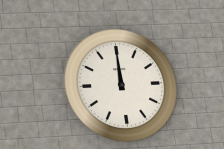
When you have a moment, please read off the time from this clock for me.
12:00
